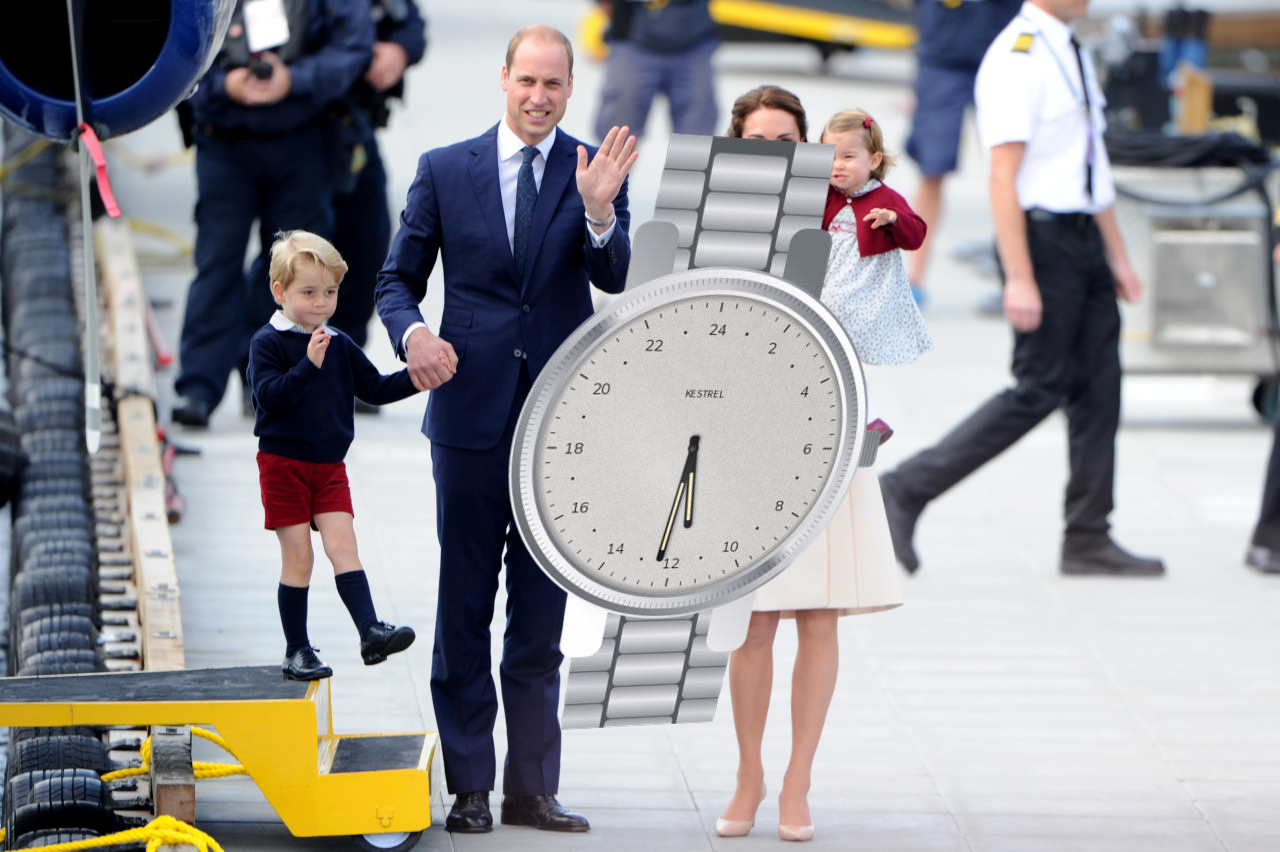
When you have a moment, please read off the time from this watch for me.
11:31
